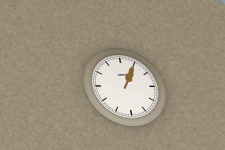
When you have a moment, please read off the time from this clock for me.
1:05
